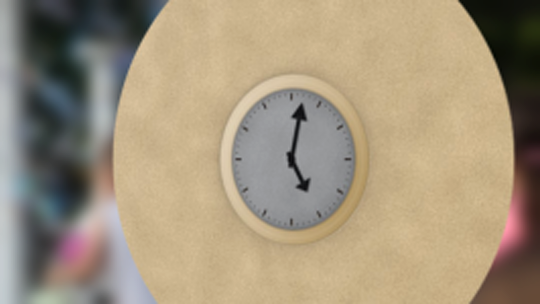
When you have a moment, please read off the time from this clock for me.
5:02
